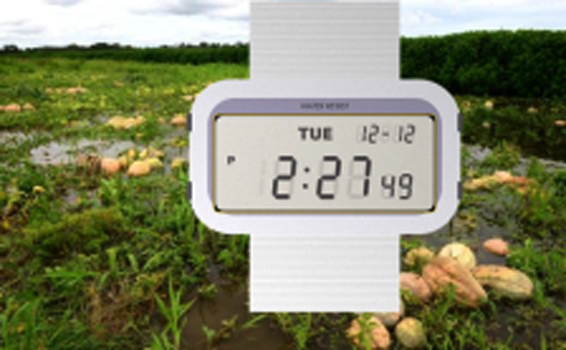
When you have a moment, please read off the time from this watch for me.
2:27:49
